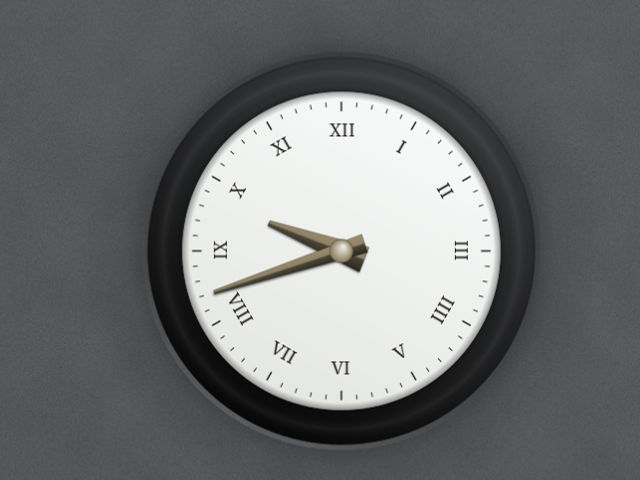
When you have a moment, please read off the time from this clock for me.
9:42
